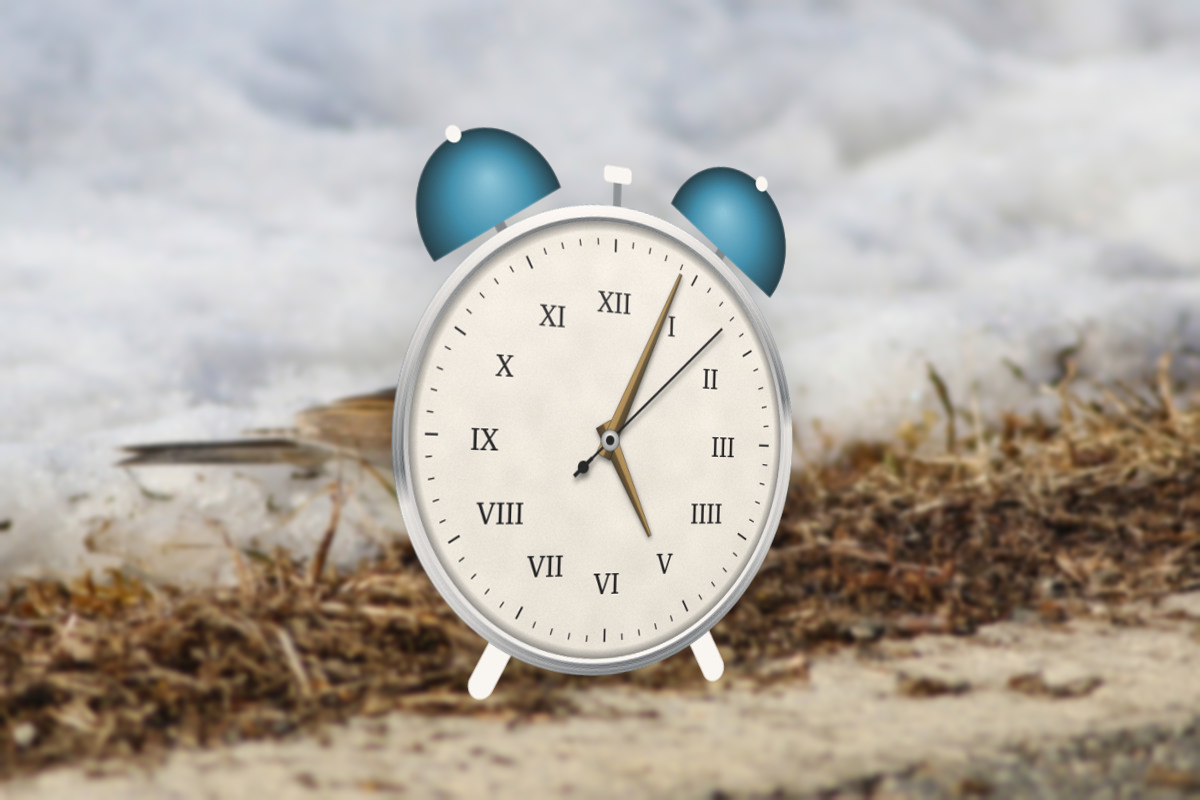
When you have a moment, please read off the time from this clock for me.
5:04:08
